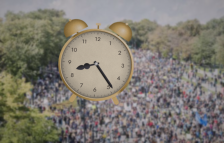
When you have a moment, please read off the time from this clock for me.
8:24
